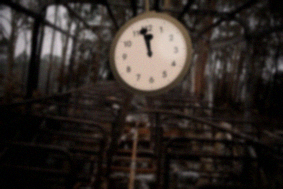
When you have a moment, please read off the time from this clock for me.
11:58
